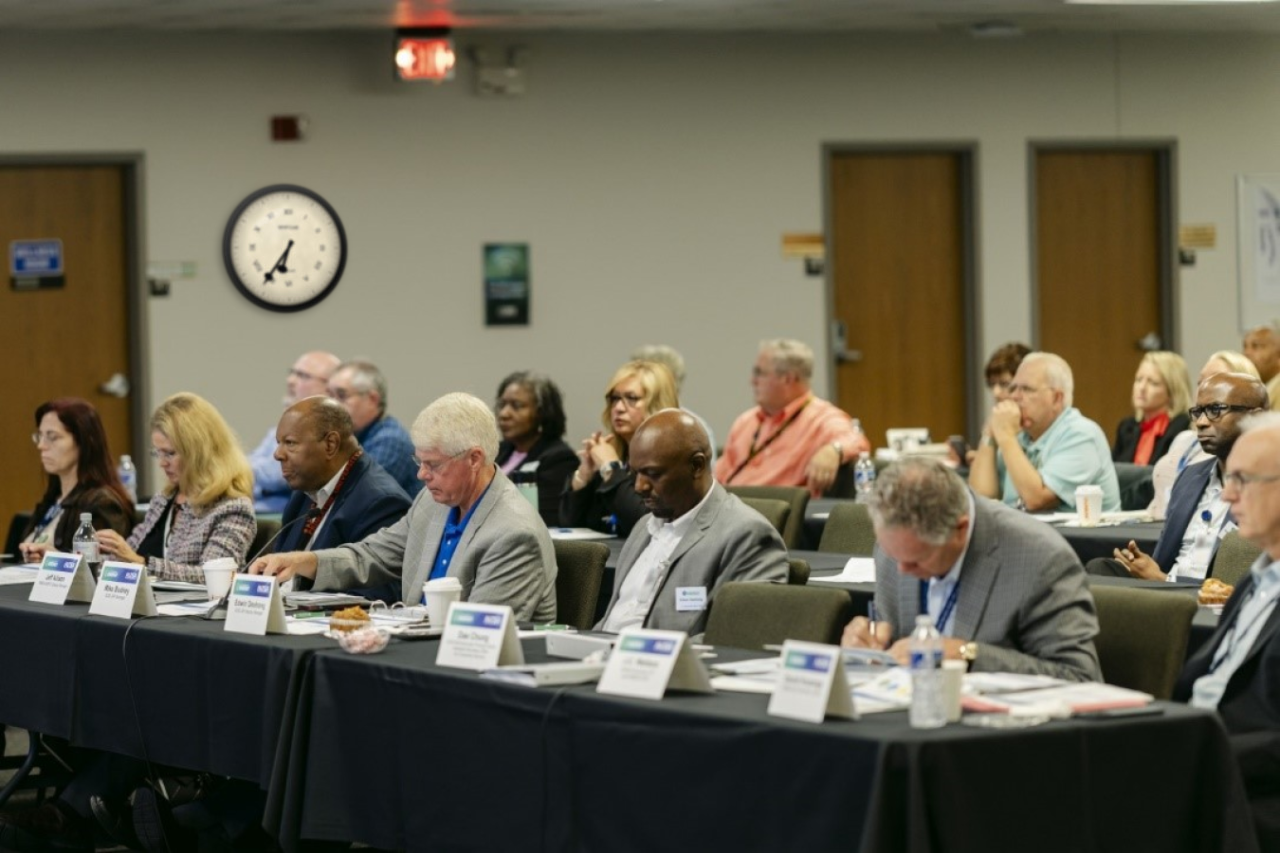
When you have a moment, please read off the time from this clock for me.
6:36
